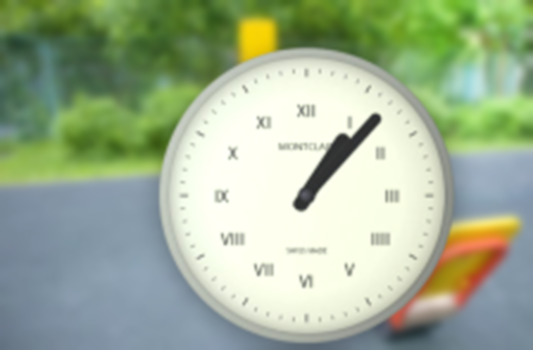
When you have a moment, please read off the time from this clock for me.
1:07
